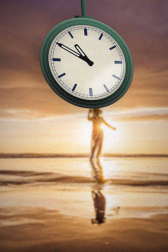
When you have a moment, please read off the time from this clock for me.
10:50
